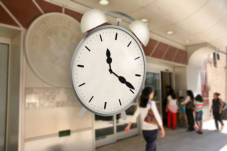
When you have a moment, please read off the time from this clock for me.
11:19
